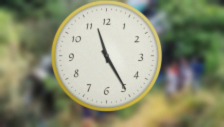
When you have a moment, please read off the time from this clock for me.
11:25
